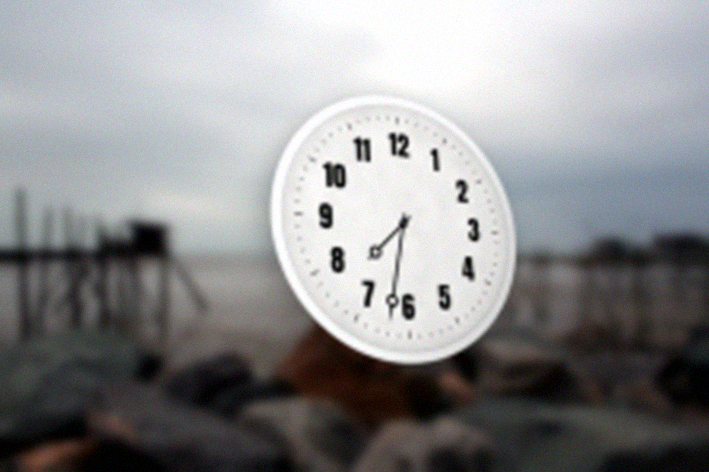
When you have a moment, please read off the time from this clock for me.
7:32
